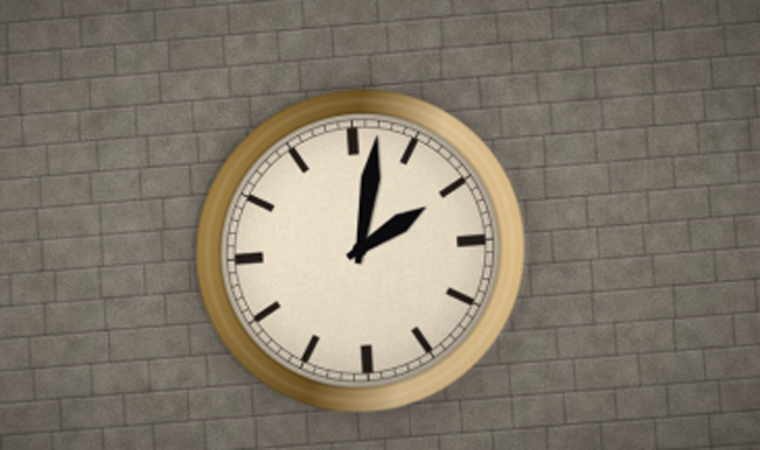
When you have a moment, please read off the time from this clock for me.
2:02
